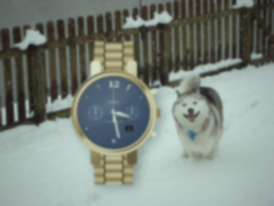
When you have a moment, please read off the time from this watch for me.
3:28
